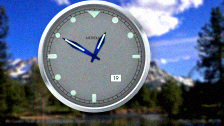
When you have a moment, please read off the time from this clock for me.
12:50
